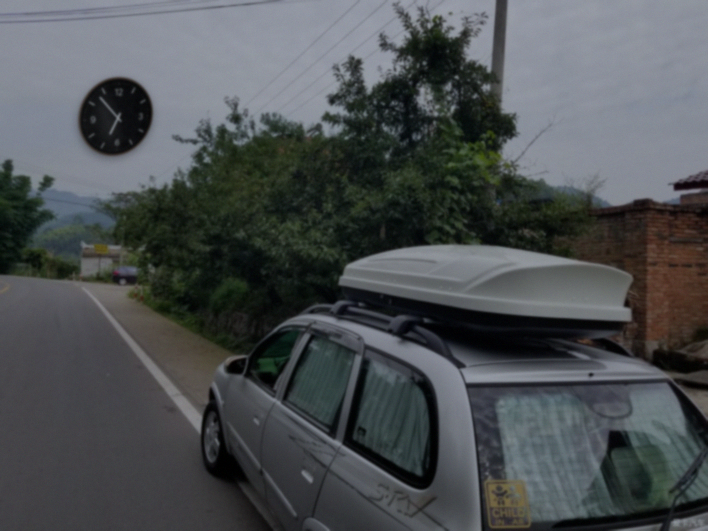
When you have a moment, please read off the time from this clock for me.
6:53
